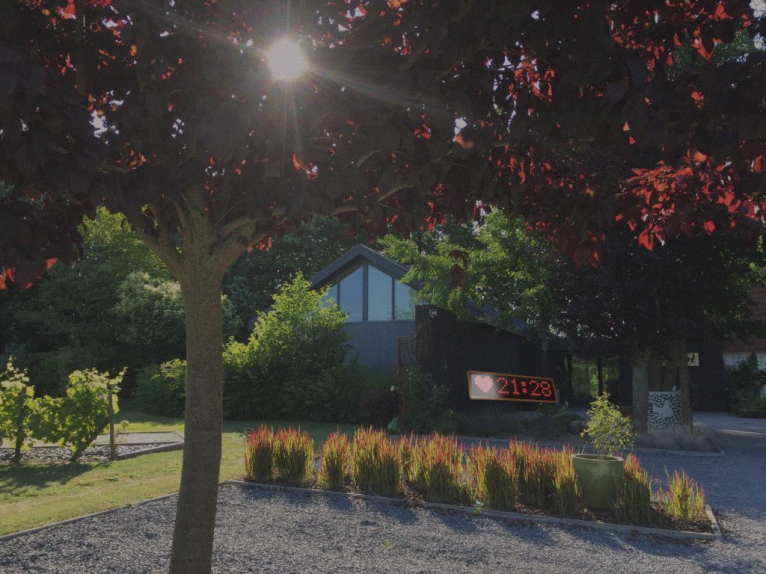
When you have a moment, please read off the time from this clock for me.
21:28
